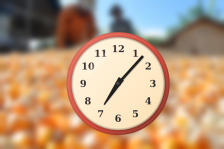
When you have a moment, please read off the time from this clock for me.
7:07
